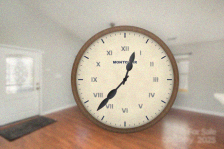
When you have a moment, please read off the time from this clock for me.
12:37
